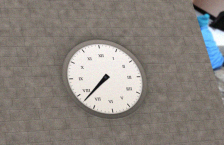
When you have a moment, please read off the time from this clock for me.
7:38
